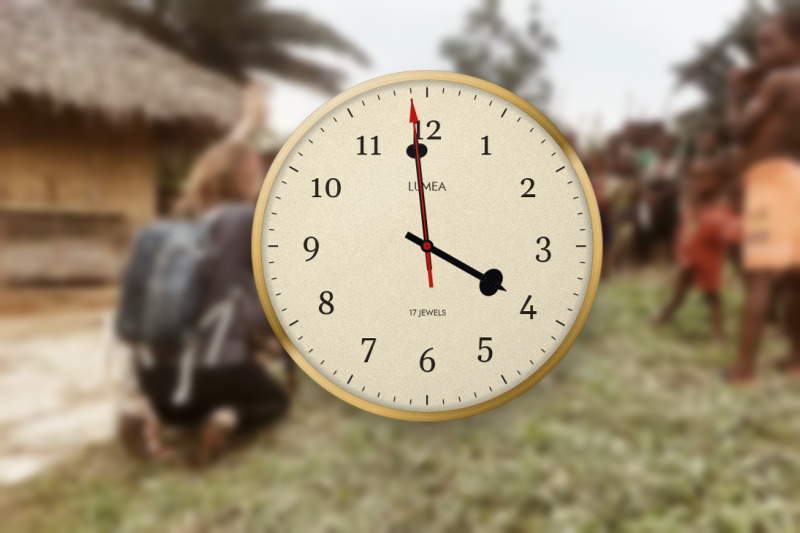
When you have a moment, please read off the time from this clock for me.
3:58:59
